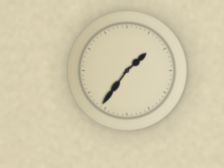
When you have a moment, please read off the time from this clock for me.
1:36
